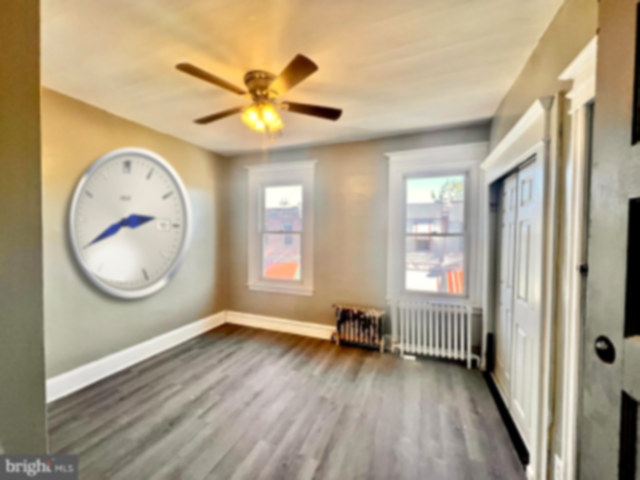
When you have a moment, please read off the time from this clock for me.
2:40
